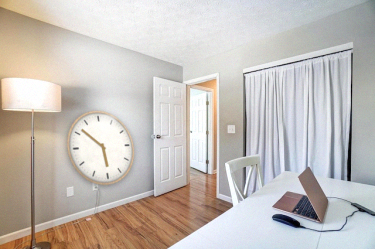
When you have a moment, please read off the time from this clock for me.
5:52
